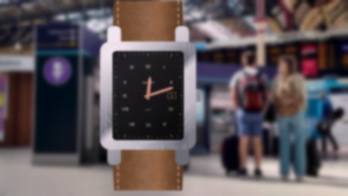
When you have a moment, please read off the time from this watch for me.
12:12
